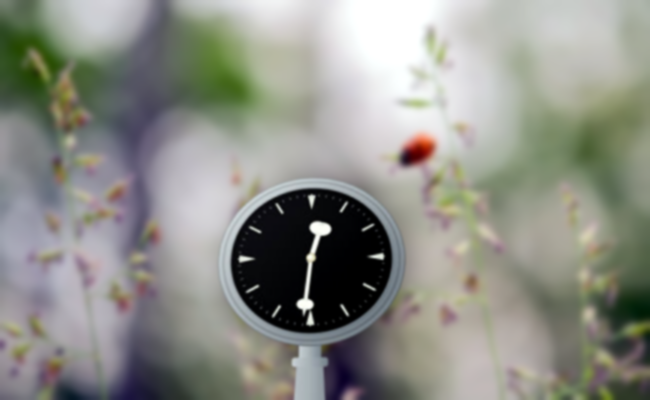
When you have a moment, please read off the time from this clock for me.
12:31
